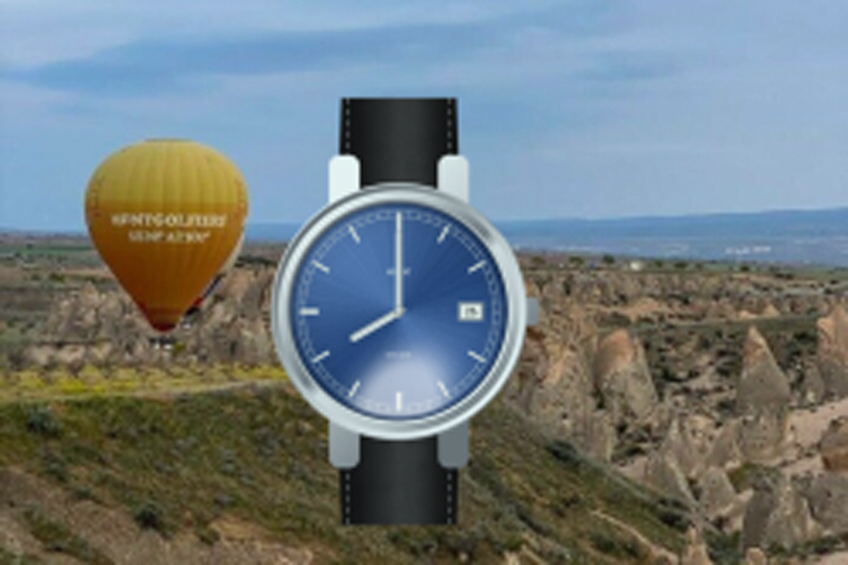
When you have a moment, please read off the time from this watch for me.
8:00
